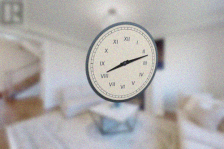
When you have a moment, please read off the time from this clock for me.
8:12
